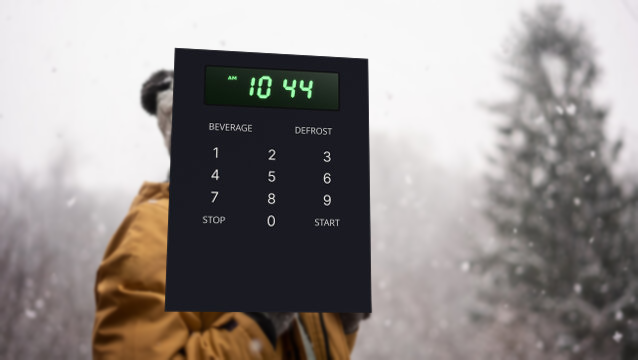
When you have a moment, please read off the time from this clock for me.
10:44
